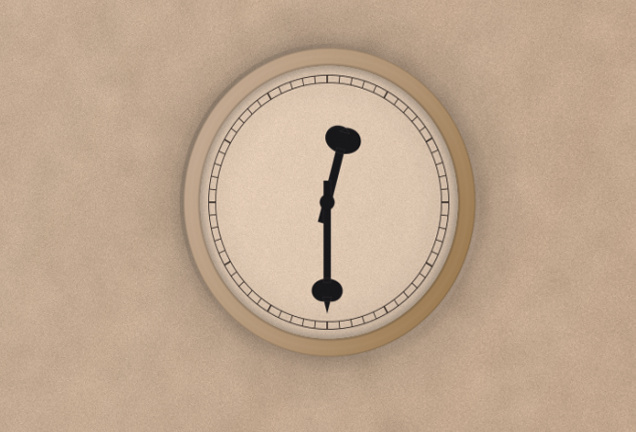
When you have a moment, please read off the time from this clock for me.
12:30
